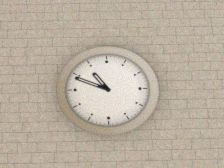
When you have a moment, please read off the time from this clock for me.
10:49
